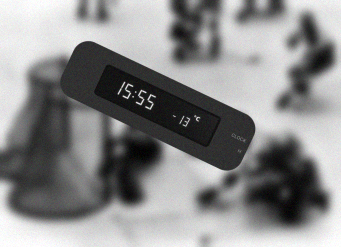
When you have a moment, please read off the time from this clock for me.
15:55
